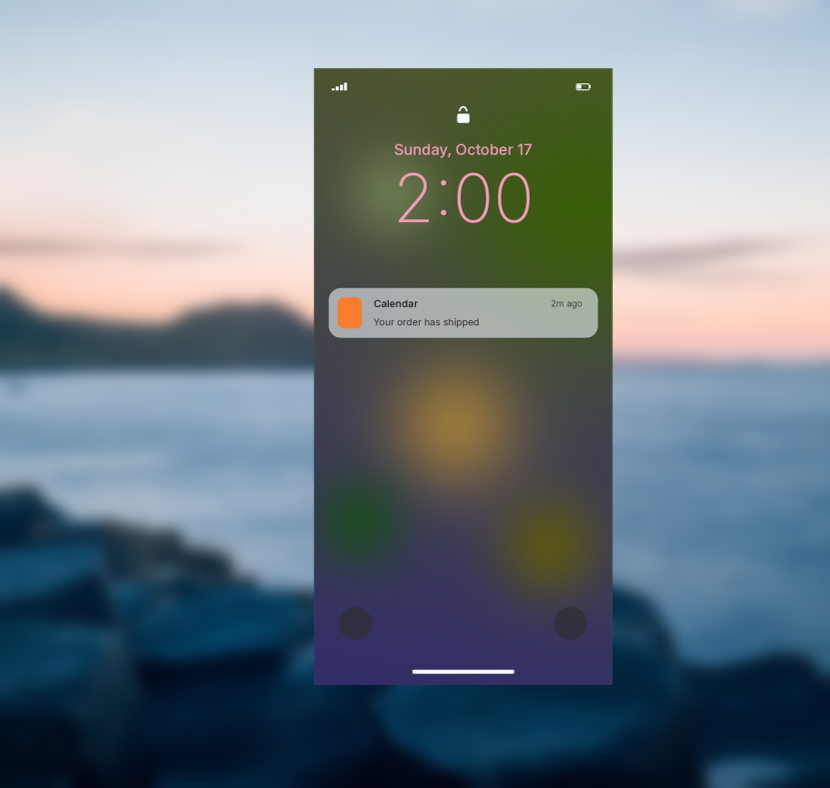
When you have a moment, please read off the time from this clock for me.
2:00
